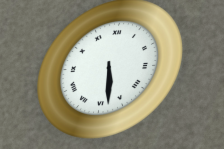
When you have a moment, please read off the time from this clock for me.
5:28
